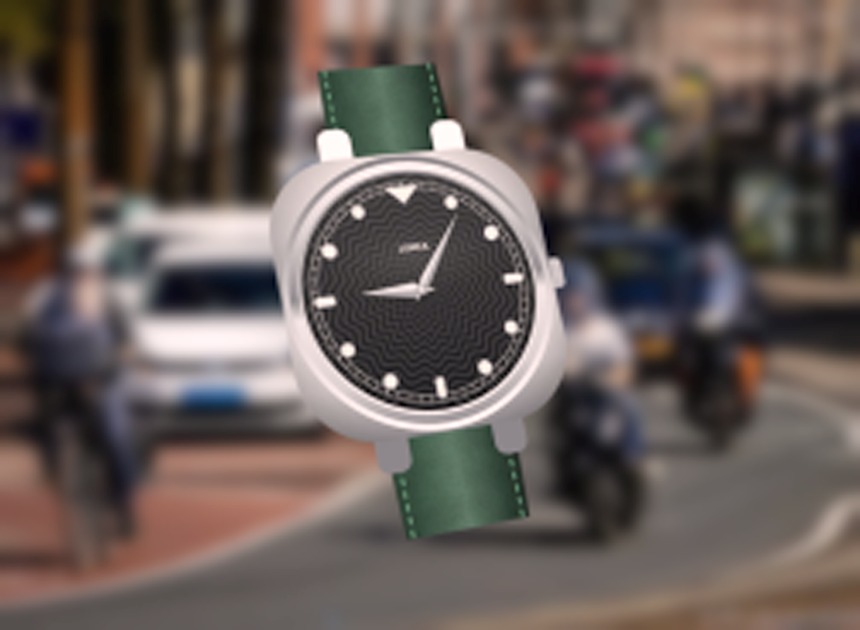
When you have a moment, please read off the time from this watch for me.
9:06
